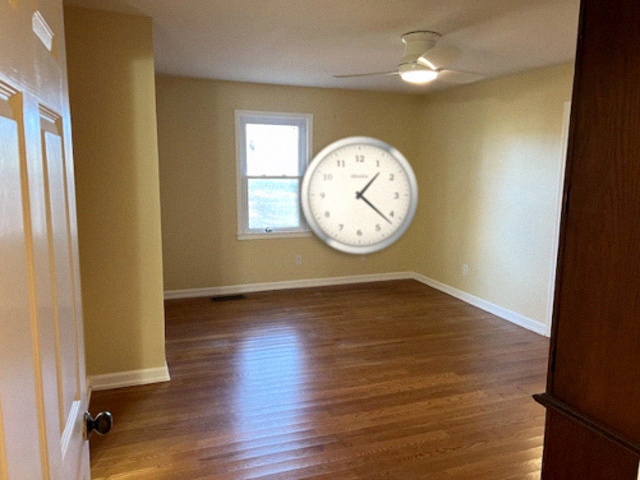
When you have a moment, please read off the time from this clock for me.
1:22
